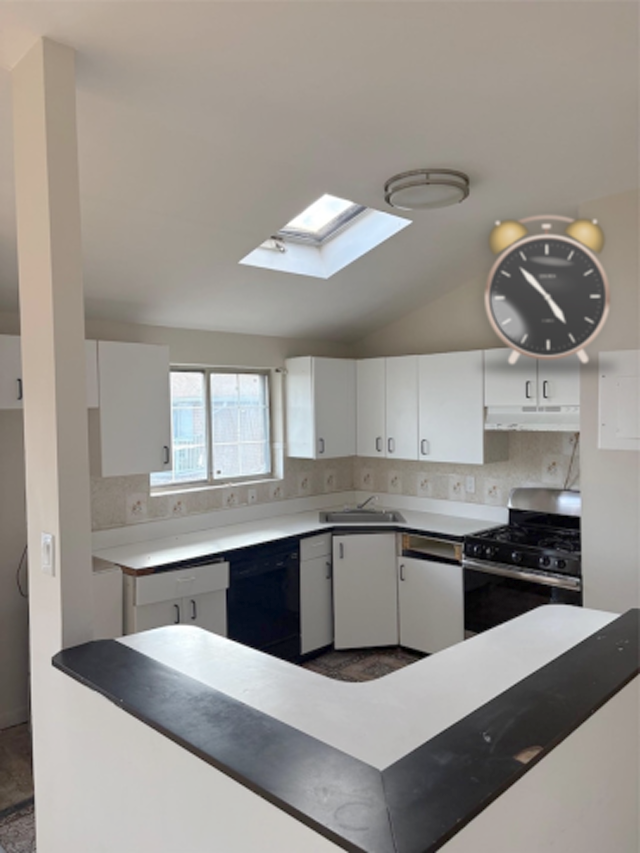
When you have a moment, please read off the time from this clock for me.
4:53
